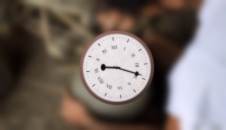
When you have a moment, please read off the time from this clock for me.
9:19
